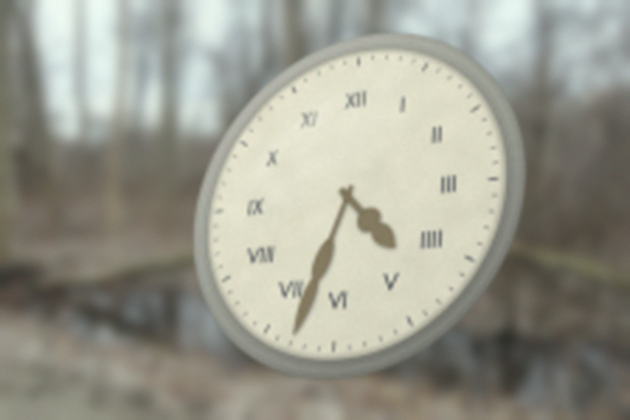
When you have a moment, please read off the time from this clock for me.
4:33
